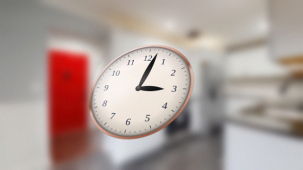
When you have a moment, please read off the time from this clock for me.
3:02
